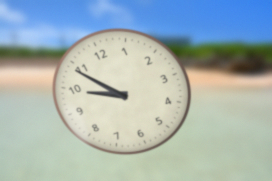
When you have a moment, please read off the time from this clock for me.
9:54
